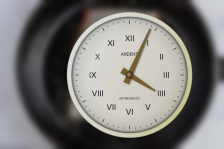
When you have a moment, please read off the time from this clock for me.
4:04
